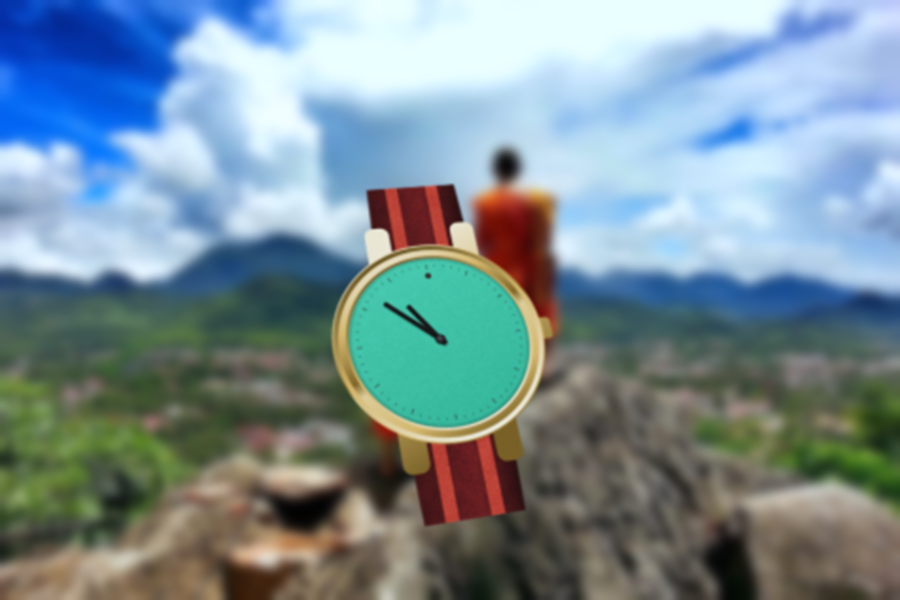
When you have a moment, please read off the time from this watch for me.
10:52
